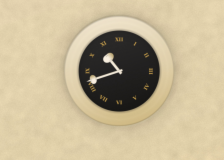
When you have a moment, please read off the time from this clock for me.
10:42
